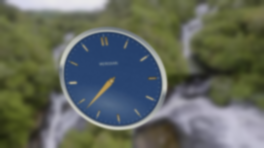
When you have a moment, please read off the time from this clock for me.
7:38
